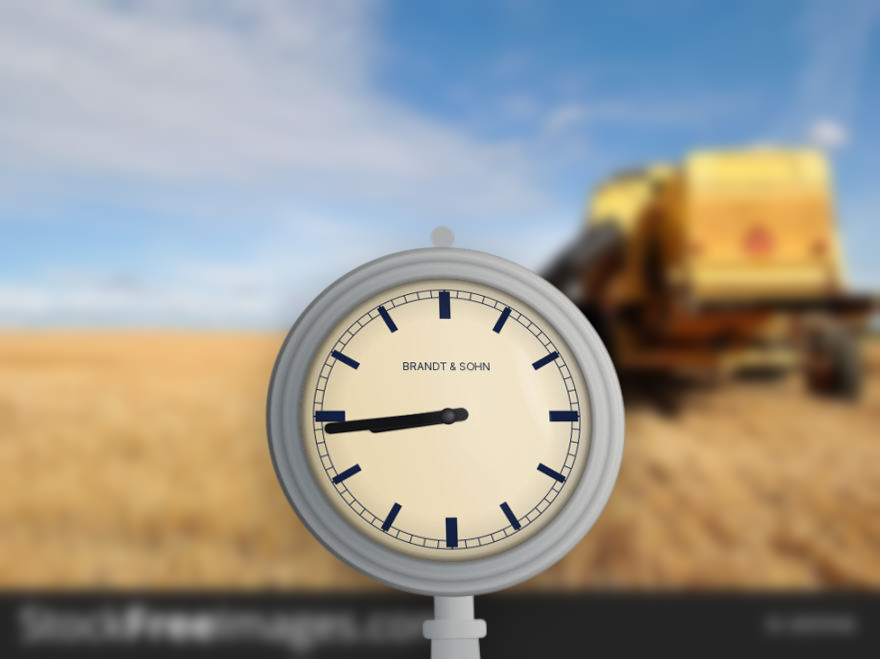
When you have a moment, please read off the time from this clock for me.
8:44
